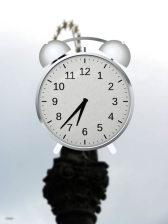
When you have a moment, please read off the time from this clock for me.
6:37
